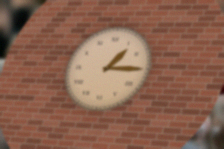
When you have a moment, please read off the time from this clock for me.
1:15
